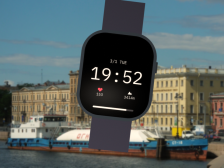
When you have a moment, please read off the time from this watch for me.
19:52
